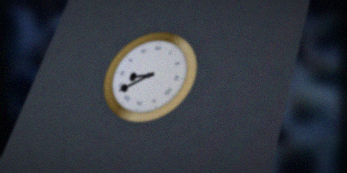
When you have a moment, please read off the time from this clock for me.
8:39
